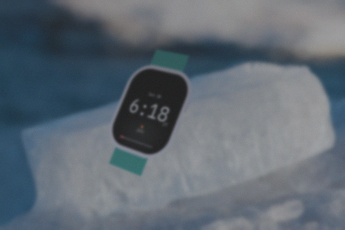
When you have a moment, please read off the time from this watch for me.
6:18
